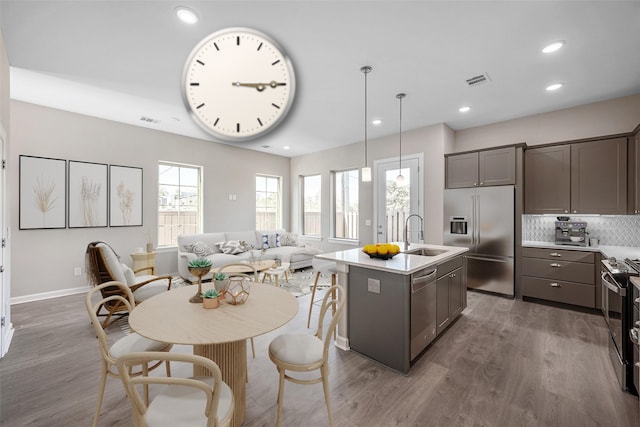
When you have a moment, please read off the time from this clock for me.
3:15
